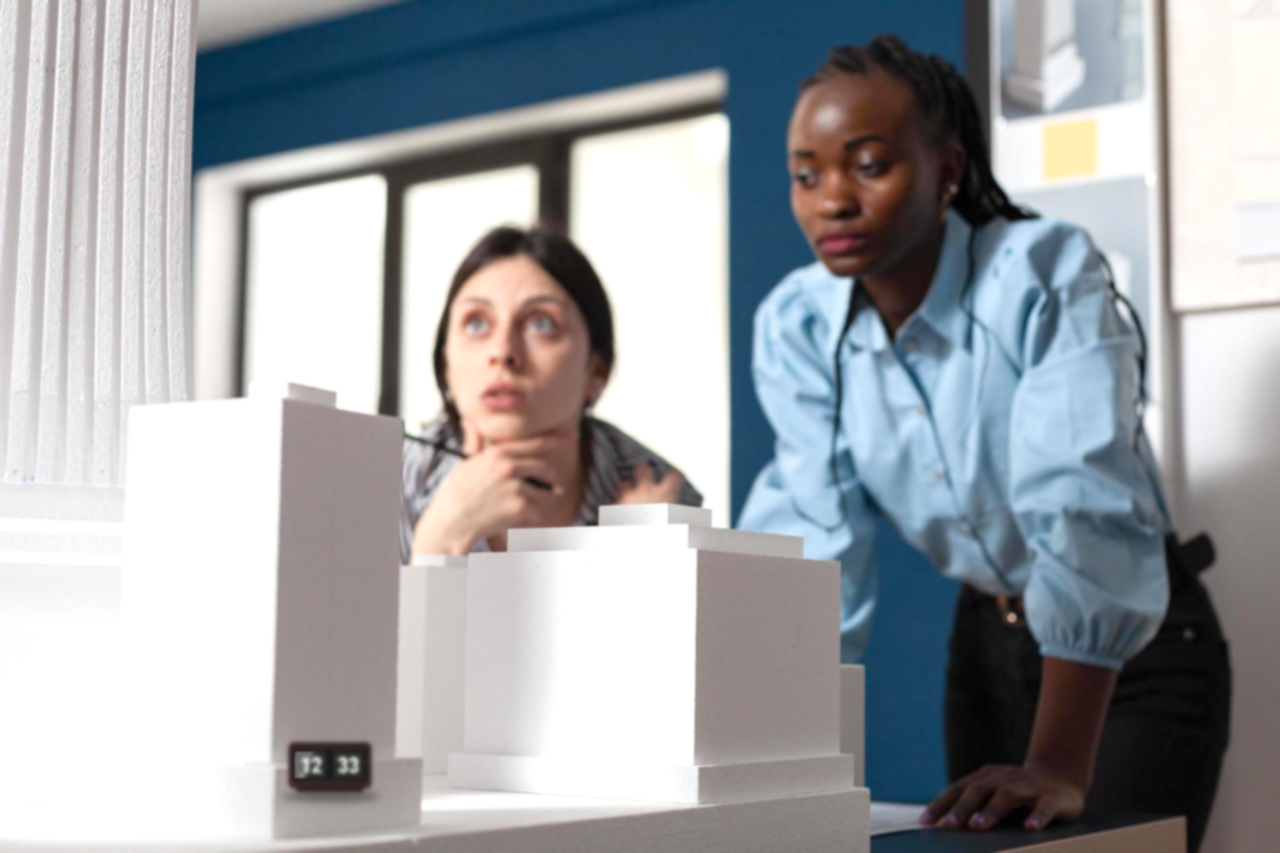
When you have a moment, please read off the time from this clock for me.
12:33
